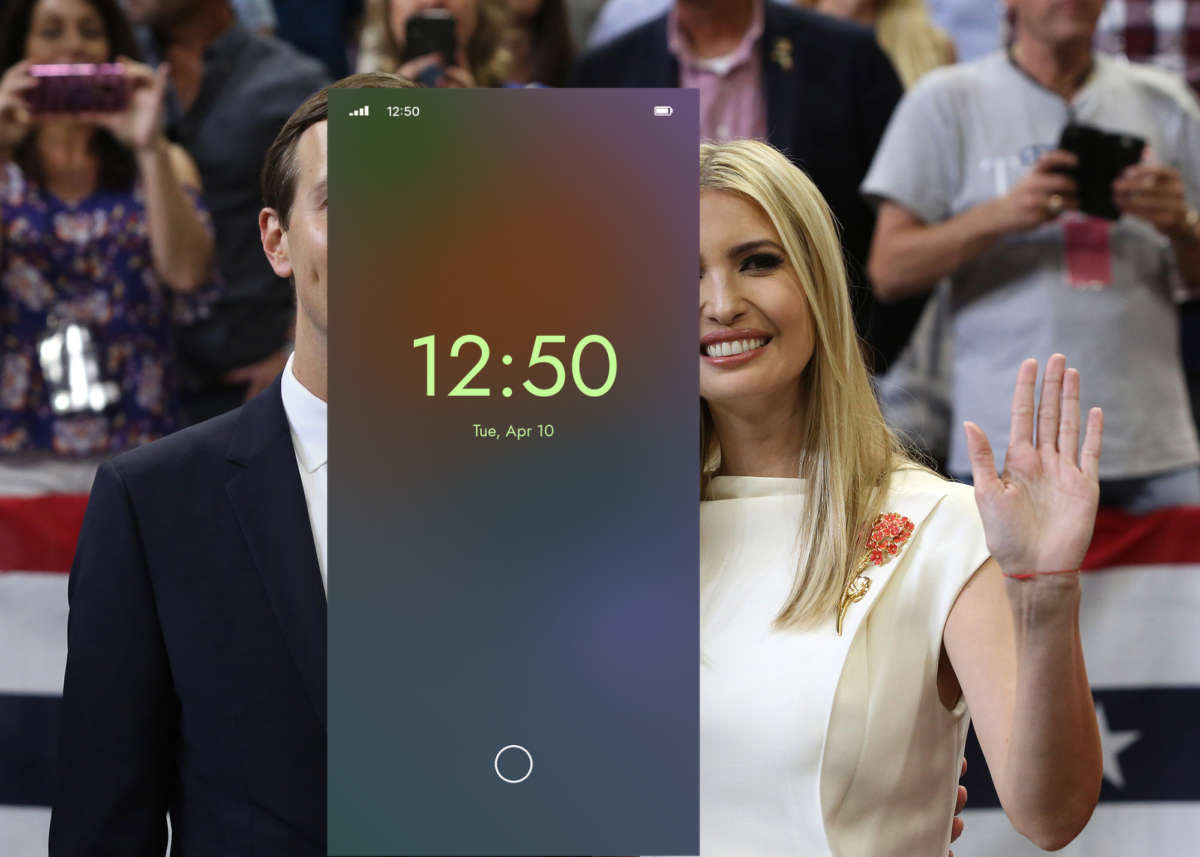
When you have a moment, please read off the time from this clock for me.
12:50
